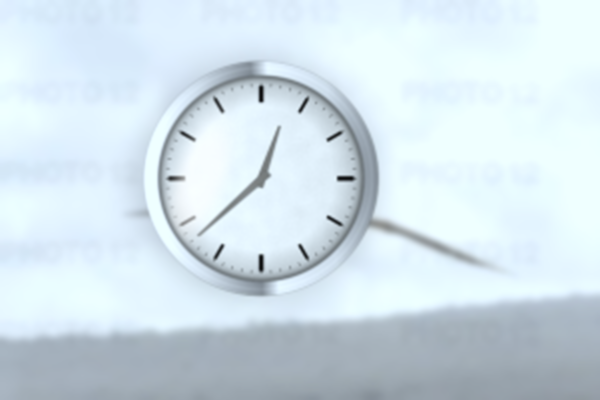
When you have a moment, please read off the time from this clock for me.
12:38
